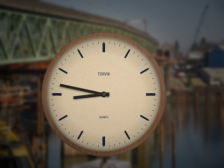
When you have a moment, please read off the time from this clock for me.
8:47
